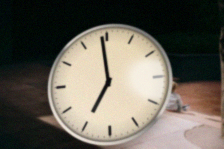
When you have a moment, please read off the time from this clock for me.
6:59
